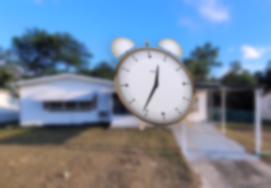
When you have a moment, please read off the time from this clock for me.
12:36
